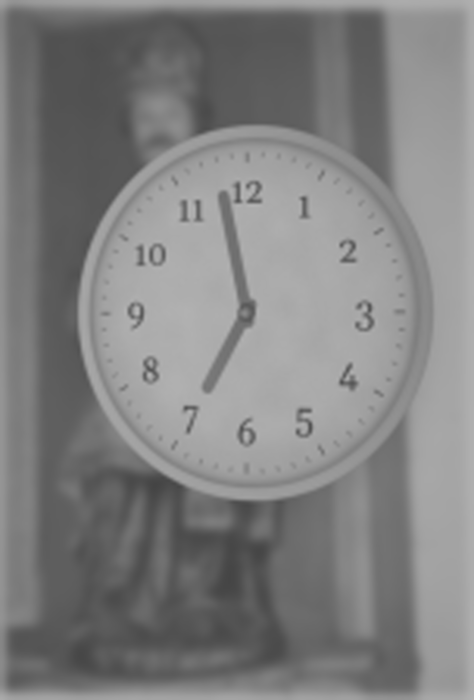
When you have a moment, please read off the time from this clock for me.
6:58
